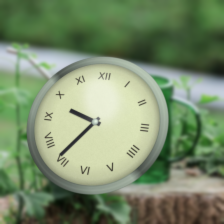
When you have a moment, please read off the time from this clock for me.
9:36
